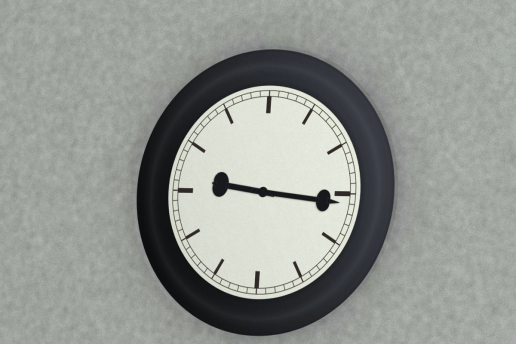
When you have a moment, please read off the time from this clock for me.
9:16
